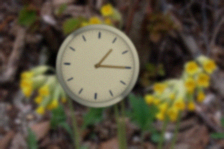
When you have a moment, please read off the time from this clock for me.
1:15
